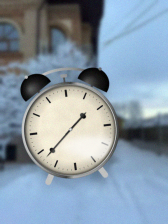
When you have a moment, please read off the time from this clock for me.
1:38
